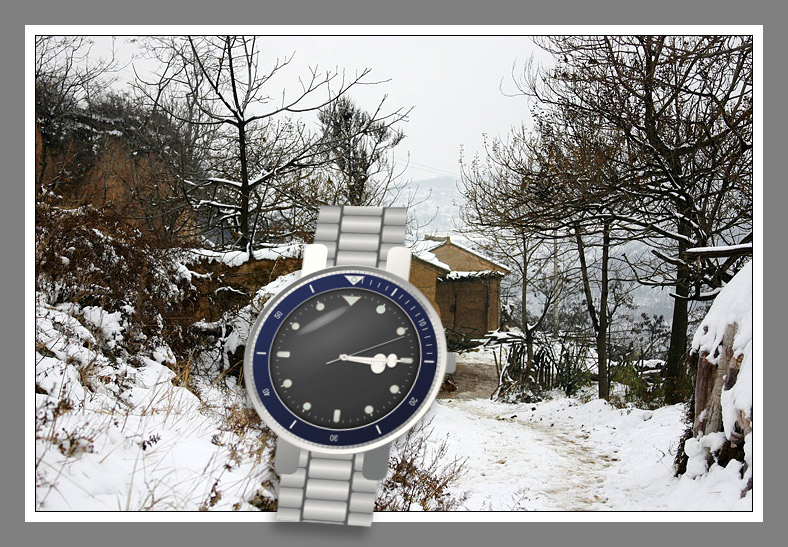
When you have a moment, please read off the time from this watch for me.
3:15:11
